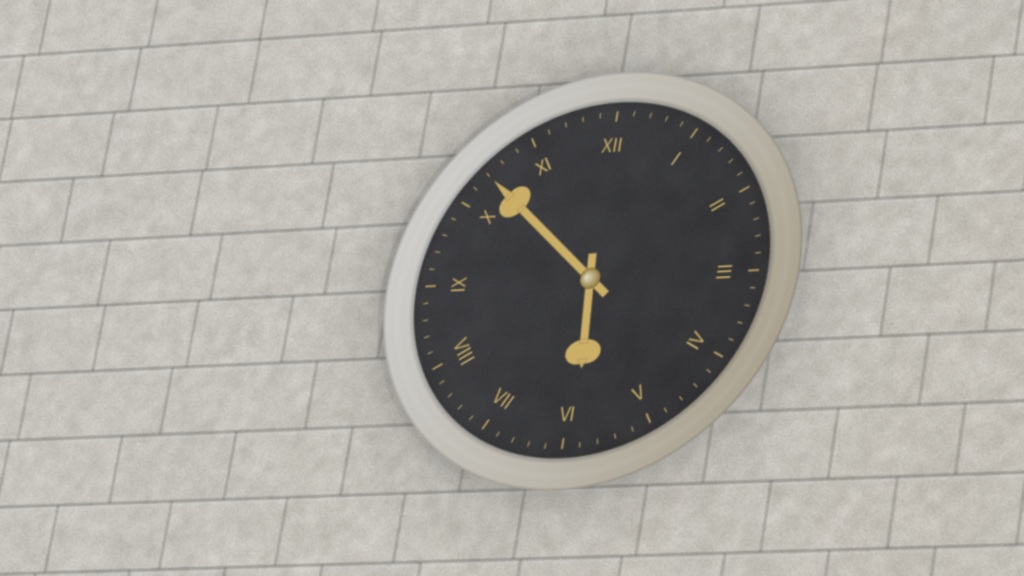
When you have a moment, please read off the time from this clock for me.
5:52
